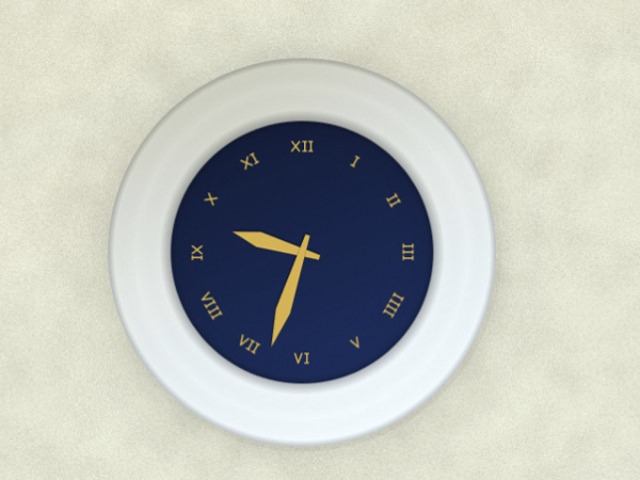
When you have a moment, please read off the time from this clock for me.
9:33
